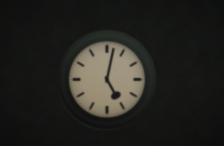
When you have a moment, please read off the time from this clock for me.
5:02
